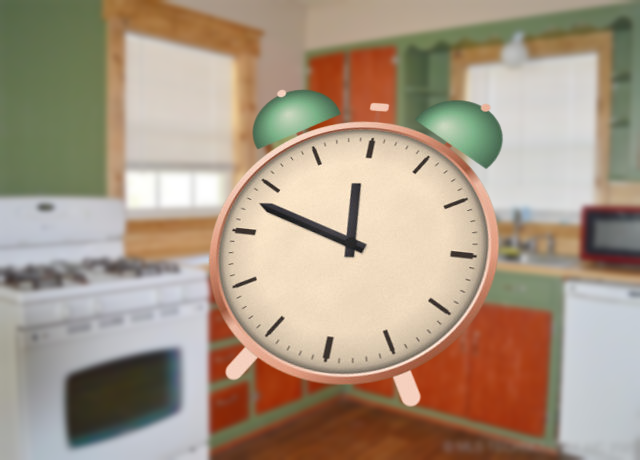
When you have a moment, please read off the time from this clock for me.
11:48
